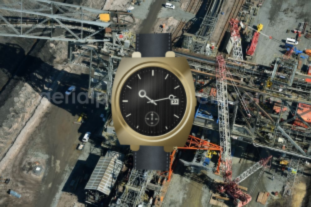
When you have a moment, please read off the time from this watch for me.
10:13
